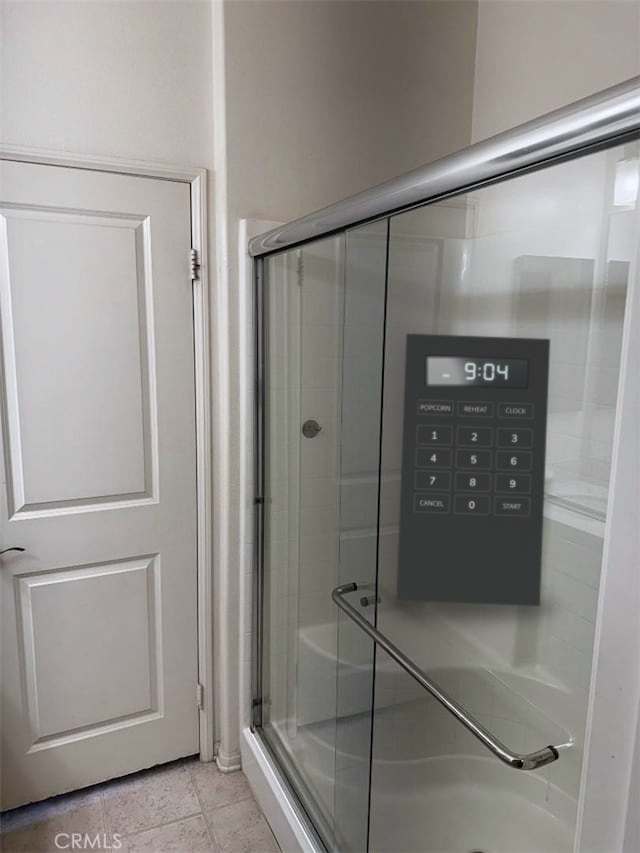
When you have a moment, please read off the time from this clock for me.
9:04
